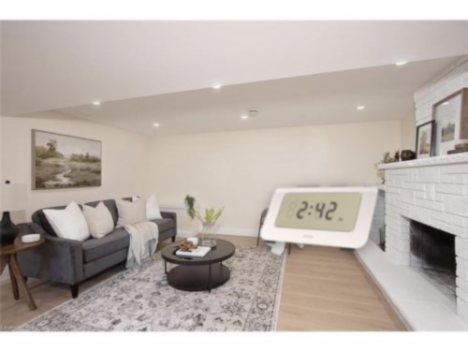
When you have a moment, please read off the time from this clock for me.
2:42
